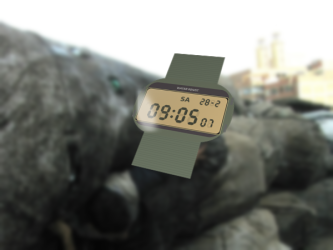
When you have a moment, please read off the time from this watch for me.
9:05:07
